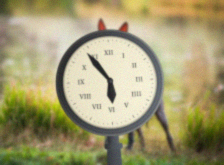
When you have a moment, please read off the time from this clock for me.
5:54
